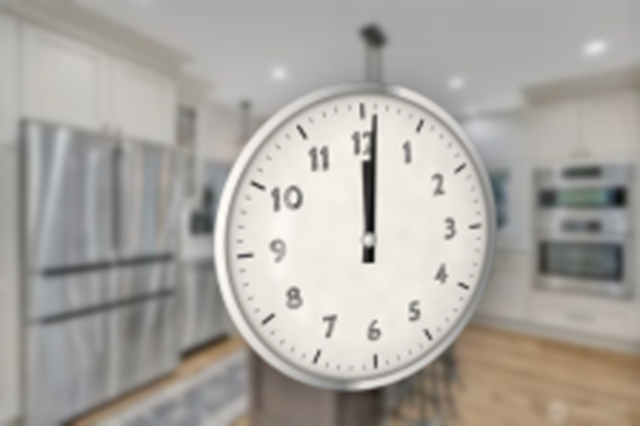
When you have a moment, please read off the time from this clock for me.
12:01
